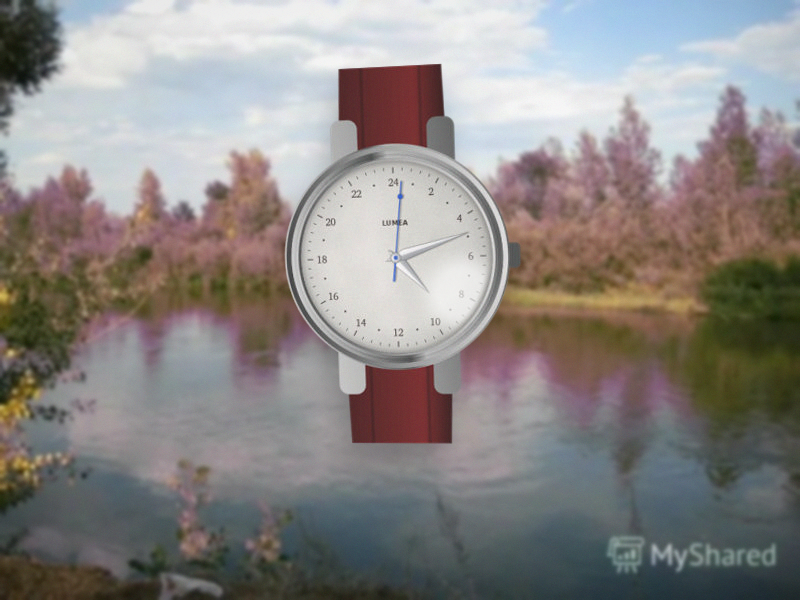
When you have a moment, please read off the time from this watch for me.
9:12:01
